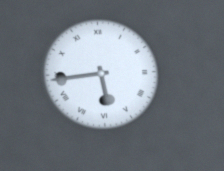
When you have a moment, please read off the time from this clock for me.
5:44
